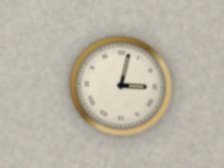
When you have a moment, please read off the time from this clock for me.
3:02
